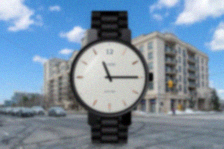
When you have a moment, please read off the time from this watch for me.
11:15
